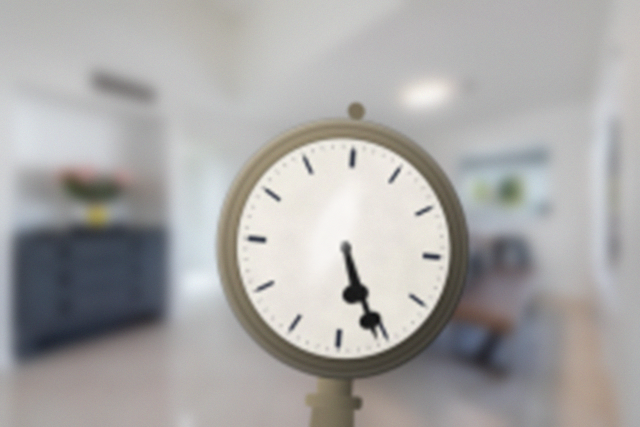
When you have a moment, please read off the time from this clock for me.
5:26
